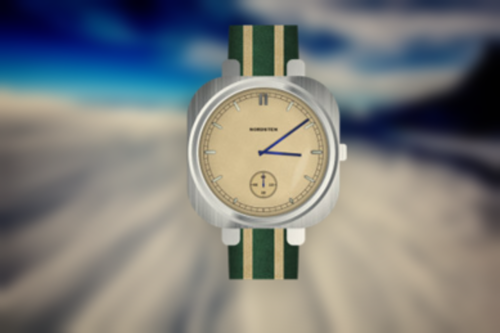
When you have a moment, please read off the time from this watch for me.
3:09
